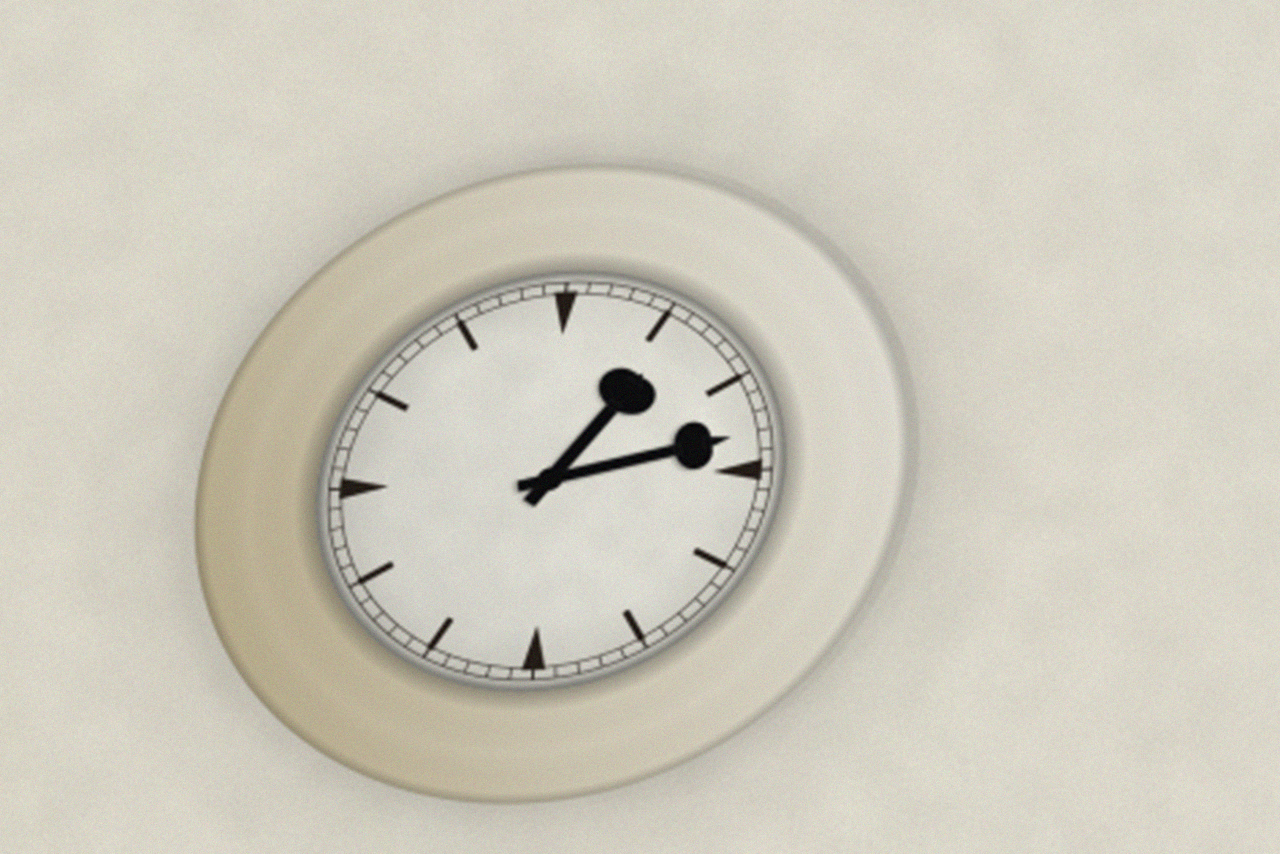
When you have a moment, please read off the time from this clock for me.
1:13
